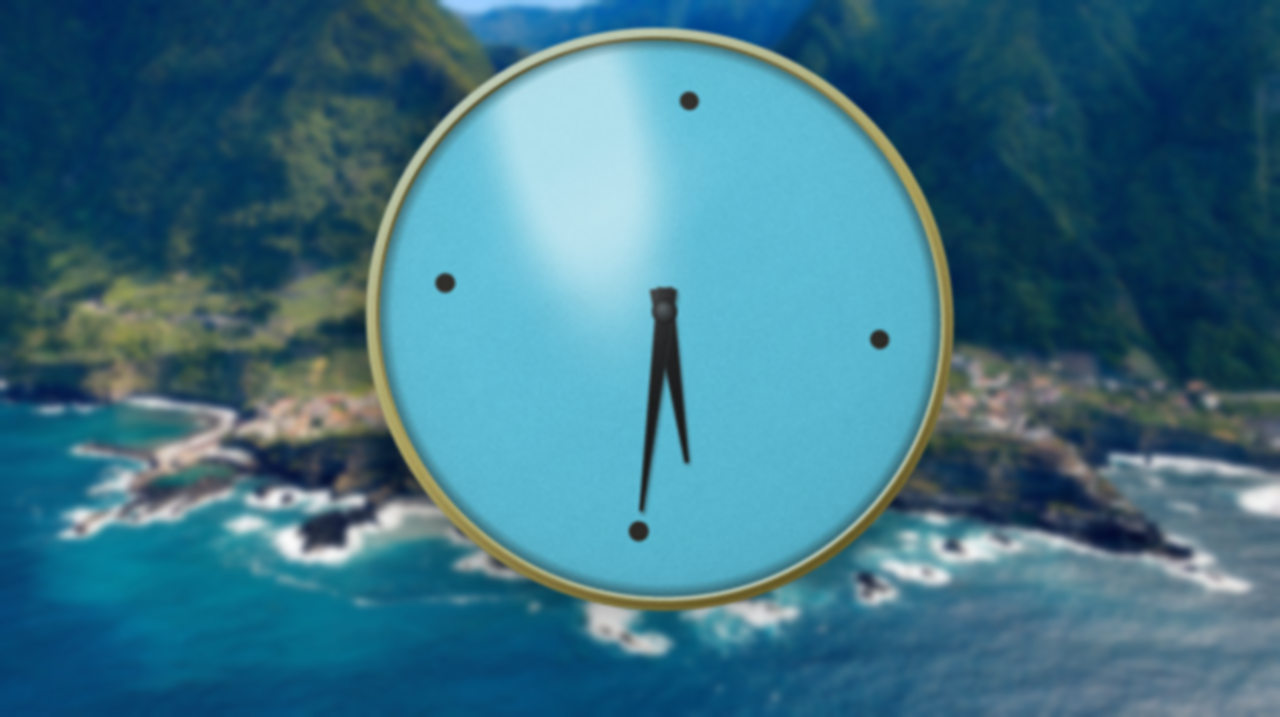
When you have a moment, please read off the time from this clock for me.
5:30
